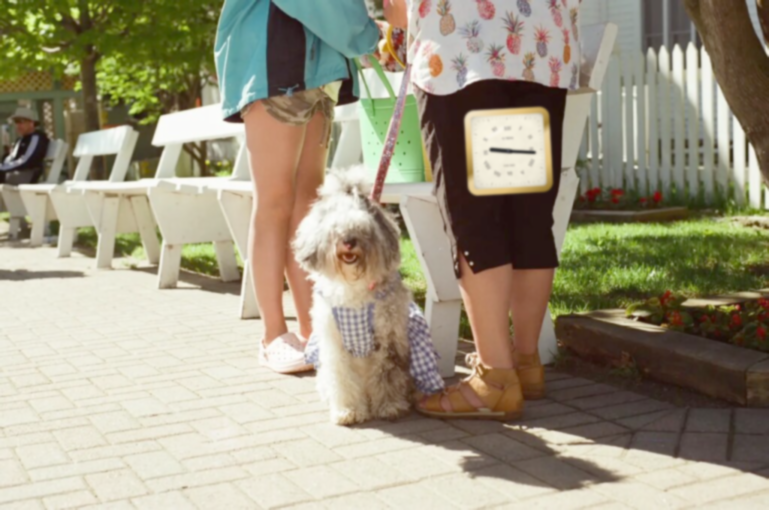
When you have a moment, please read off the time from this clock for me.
9:16
